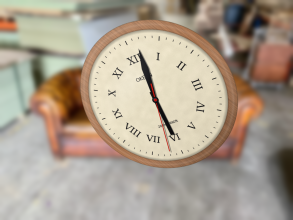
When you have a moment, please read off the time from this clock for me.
6:01:32
